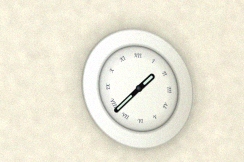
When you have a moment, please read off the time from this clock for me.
1:38
